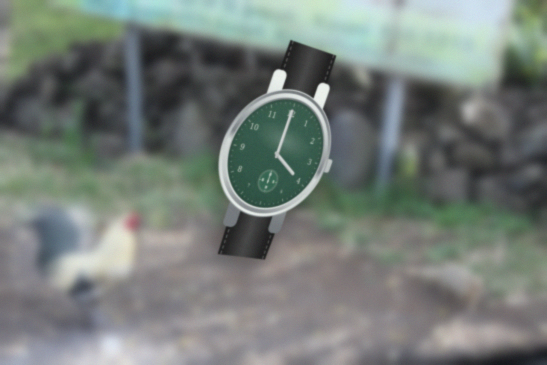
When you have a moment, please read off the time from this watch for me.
4:00
